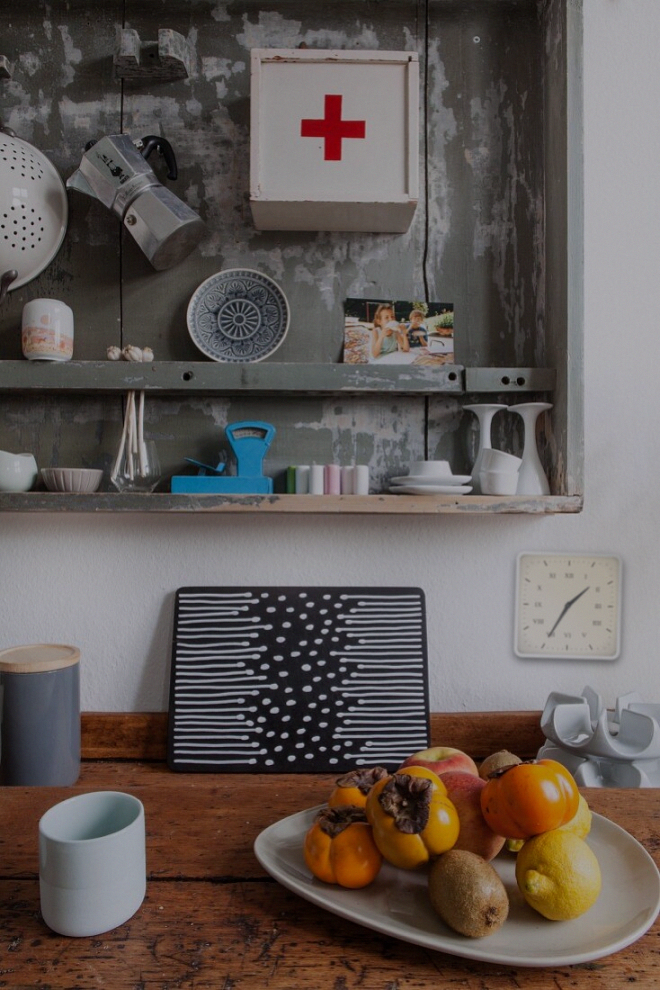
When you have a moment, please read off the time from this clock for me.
1:35
